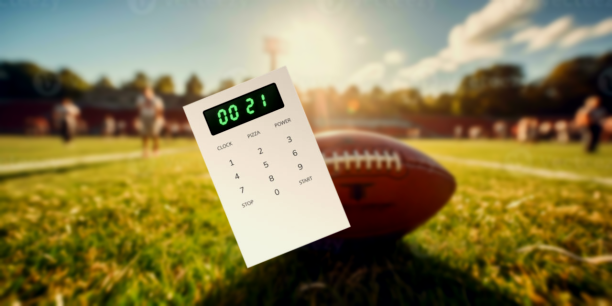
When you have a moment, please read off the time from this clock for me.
0:21
